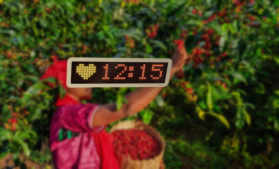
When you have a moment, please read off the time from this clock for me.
12:15
